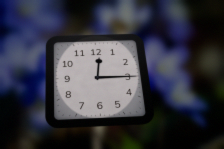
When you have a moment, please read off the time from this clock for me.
12:15
